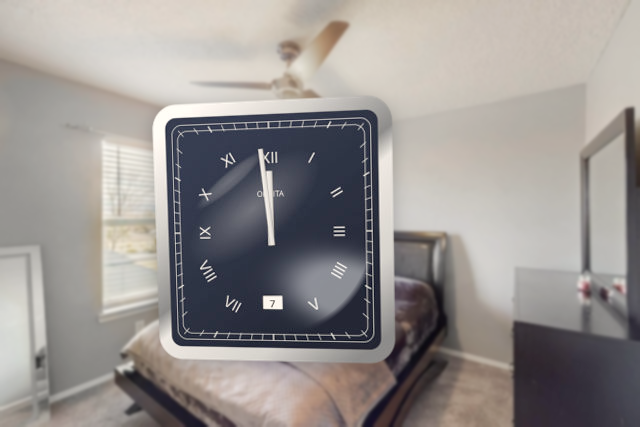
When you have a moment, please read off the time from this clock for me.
11:59
